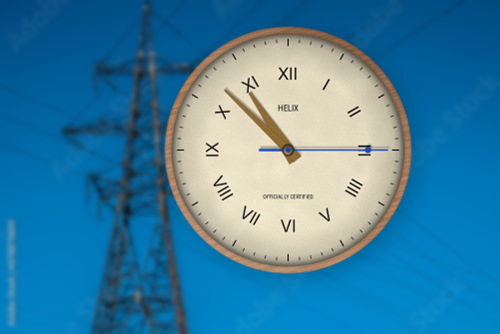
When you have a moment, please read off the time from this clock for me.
10:52:15
